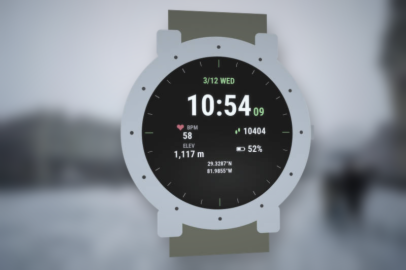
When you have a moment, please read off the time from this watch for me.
10:54:09
